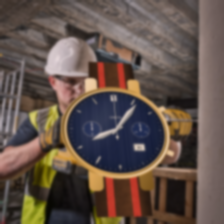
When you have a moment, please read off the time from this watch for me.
8:06
